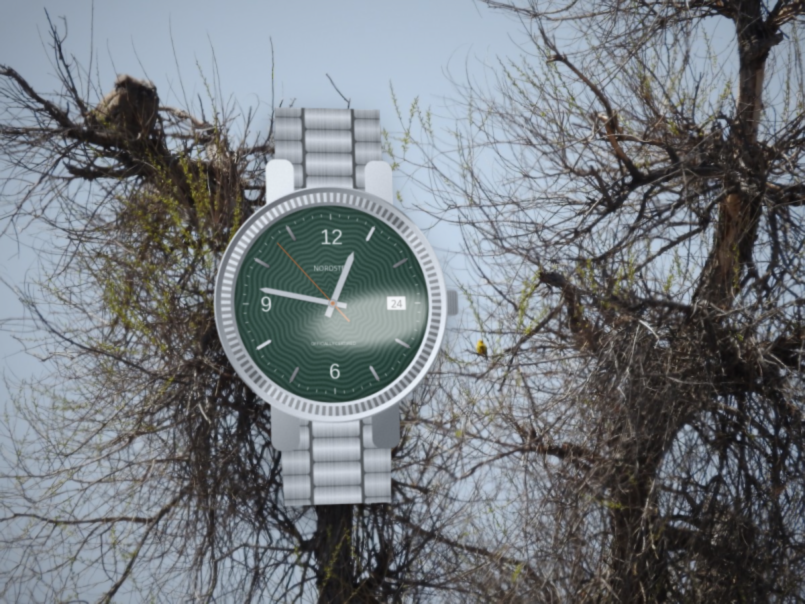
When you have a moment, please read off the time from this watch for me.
12:46:53
